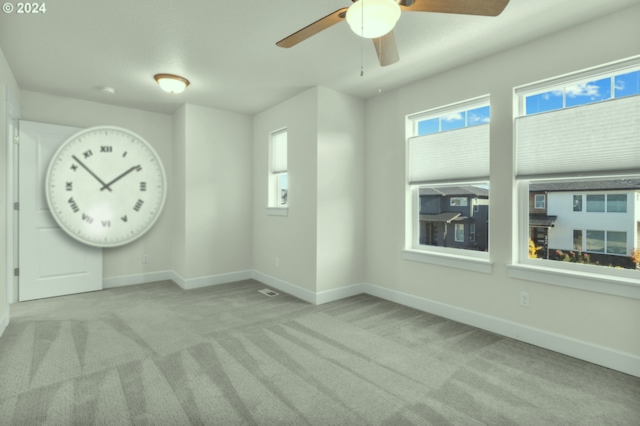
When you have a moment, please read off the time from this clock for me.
1:52
